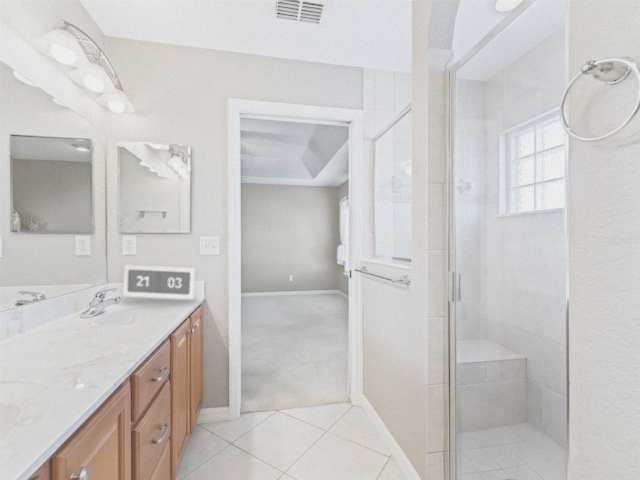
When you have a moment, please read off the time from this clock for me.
21:03
